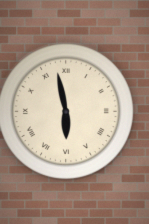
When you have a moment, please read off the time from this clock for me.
5:58
